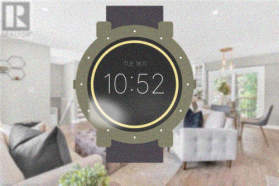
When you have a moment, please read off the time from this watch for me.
10:52
